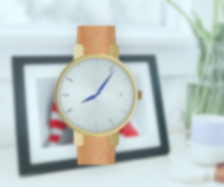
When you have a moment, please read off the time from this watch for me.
8:06
